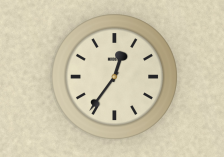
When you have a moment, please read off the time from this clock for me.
12:36
